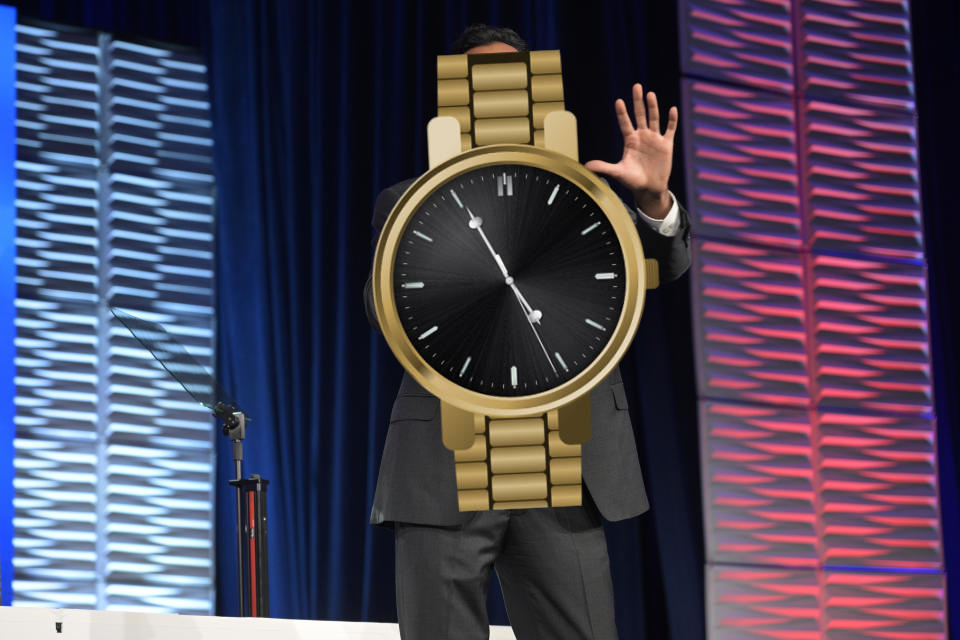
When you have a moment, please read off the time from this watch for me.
4:55:26
